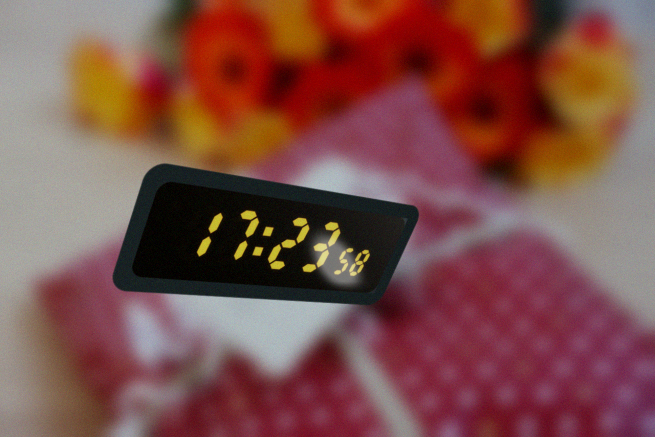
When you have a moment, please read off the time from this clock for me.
17:23:58
